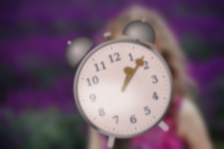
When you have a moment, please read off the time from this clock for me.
1:08
